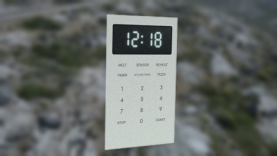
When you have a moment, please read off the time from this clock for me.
12:18
